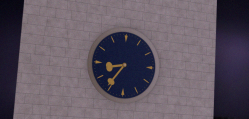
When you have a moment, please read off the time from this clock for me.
8:36
